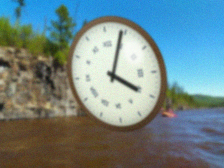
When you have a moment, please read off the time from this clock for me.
4:04
